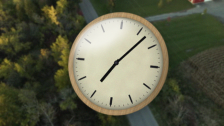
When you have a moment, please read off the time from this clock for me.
7:07
